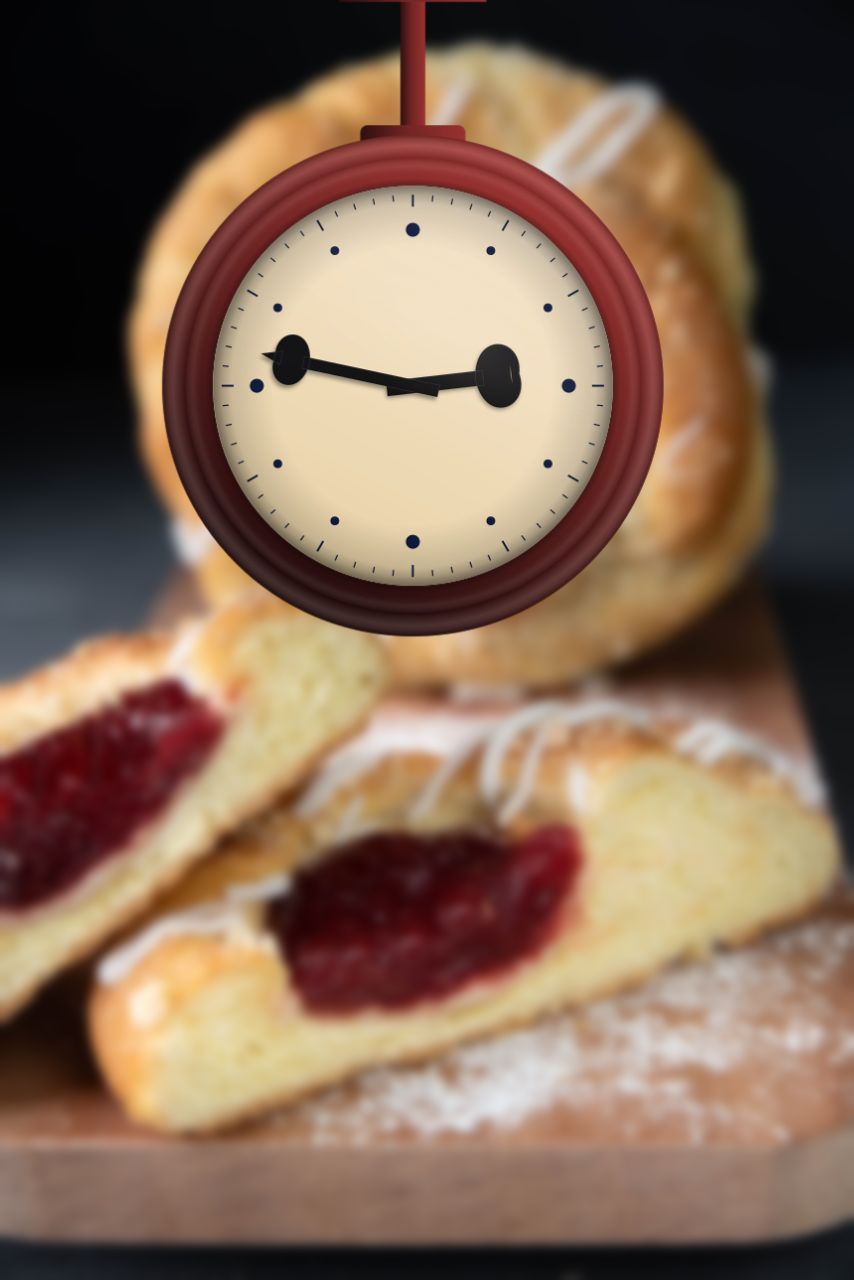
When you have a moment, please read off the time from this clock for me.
2:47
